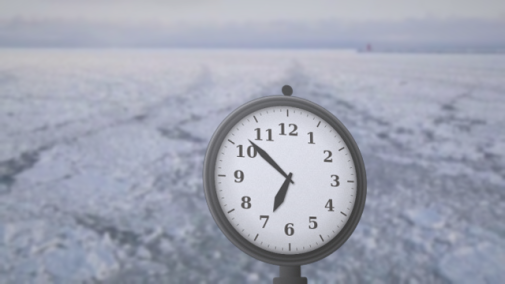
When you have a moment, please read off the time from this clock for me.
6:52
